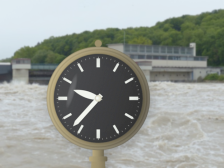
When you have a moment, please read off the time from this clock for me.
9:37
